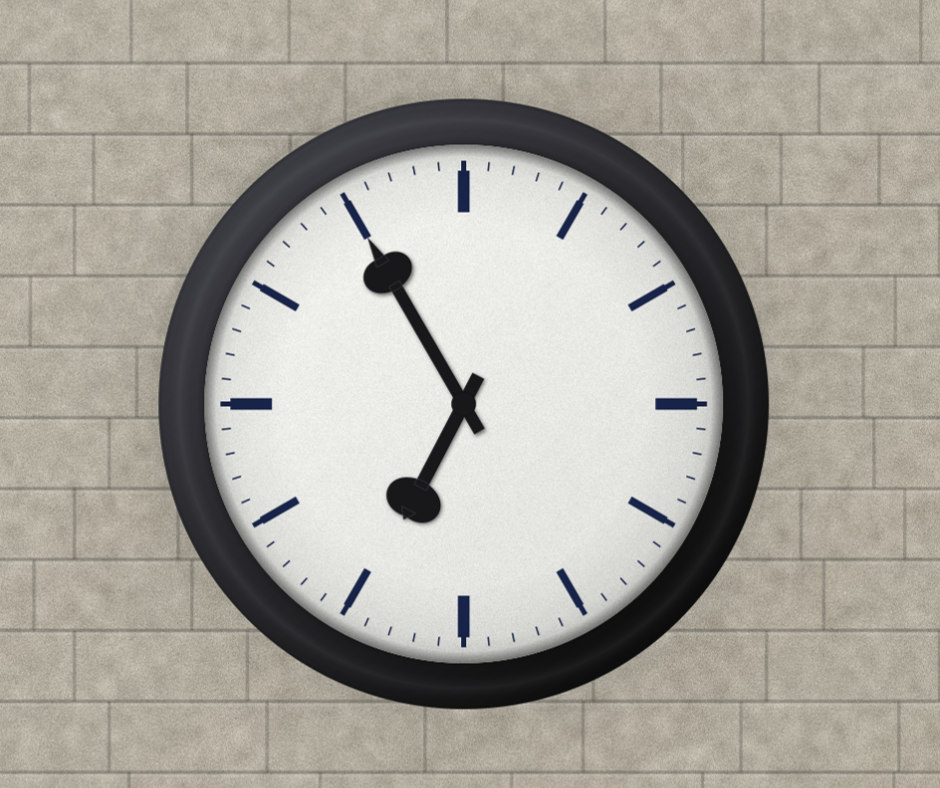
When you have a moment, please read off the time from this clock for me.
6:55
